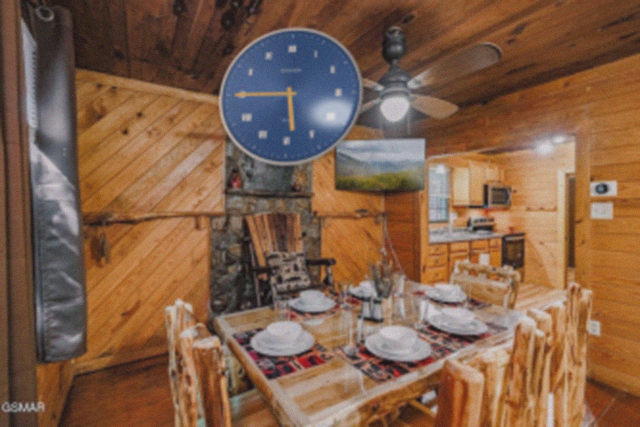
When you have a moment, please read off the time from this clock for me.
5:45
